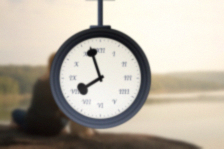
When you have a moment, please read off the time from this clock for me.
7:57
